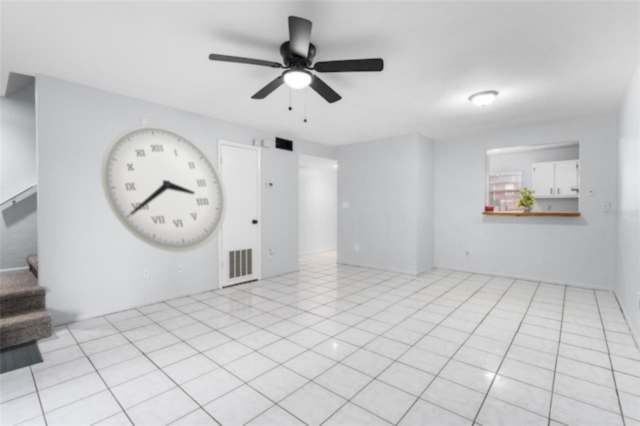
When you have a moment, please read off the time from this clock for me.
3:40
